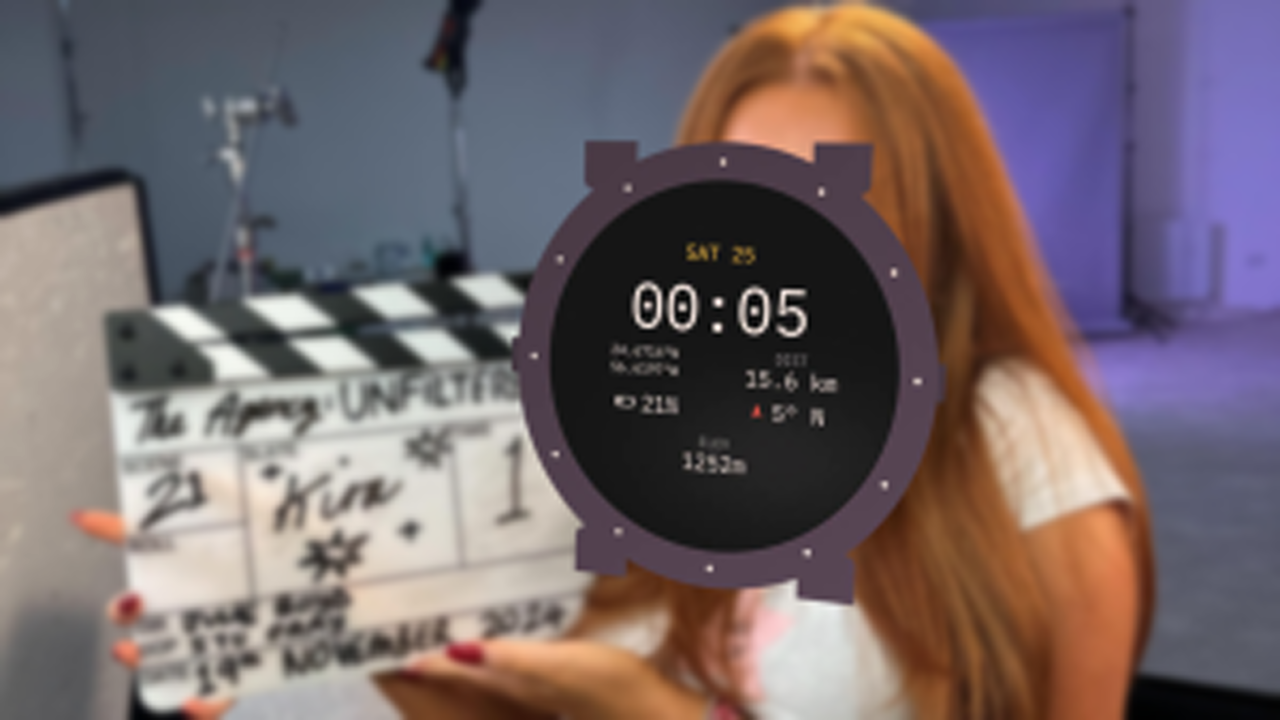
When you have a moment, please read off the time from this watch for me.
0:05
